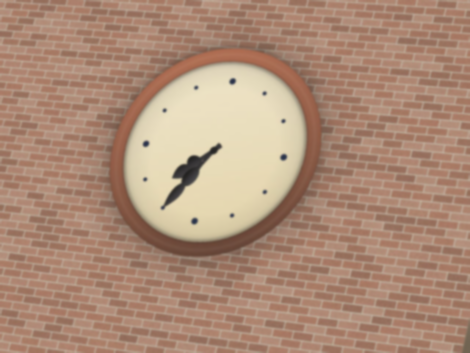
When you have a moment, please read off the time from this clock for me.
7:35
